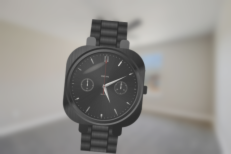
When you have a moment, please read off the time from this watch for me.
5:10
